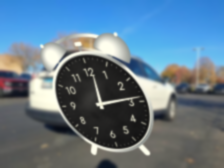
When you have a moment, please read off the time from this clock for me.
12:14
